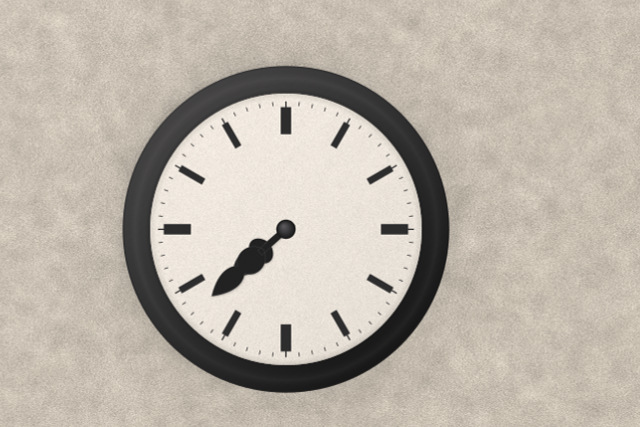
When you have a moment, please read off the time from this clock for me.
7:38
